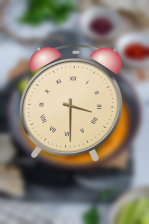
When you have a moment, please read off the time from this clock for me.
3:29
